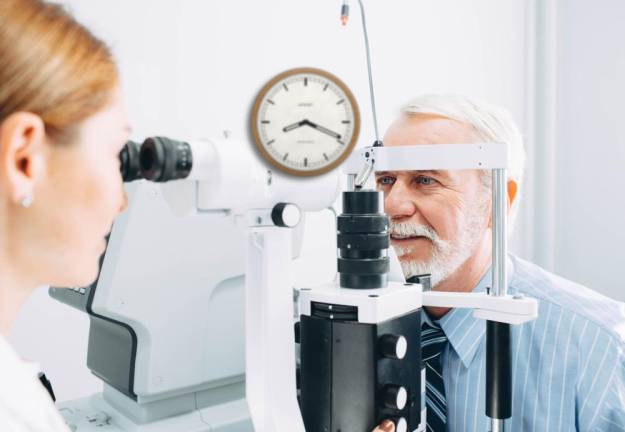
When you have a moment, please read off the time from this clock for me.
8:19
